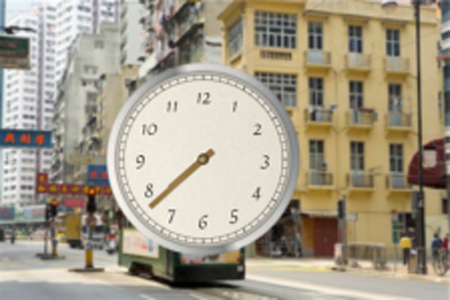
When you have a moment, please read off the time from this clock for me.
7:38
